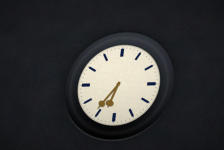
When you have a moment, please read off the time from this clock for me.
6:36
